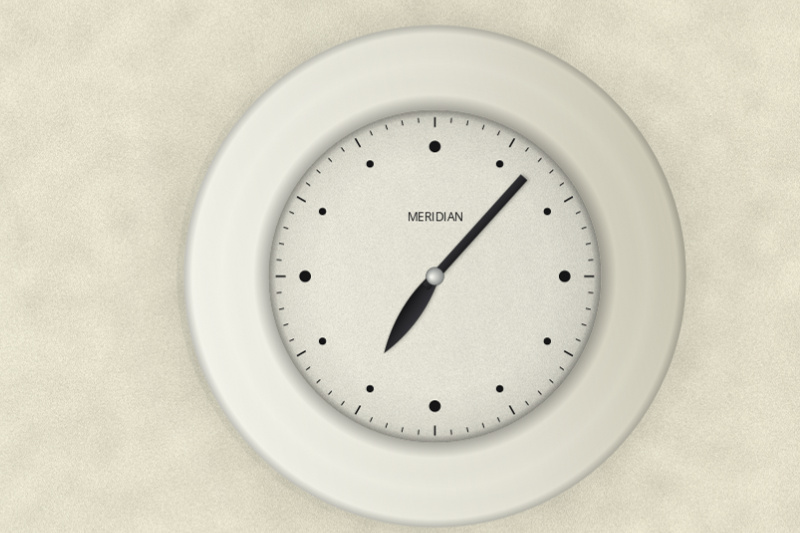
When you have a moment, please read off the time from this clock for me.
7:07
